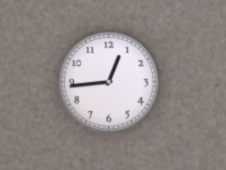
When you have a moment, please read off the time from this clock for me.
12:44
